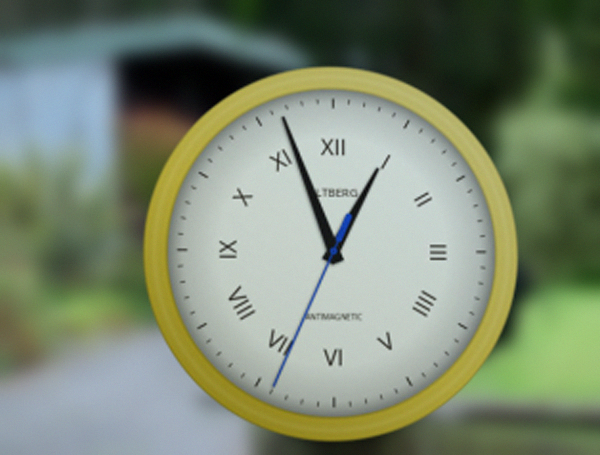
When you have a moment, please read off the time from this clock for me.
12:56:34
